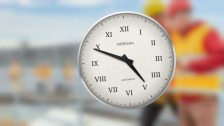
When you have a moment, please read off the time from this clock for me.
4:49
